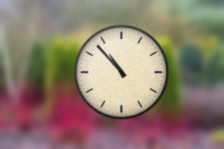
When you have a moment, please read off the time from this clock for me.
10:53
